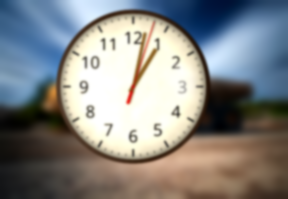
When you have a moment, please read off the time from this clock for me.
1:02:03
